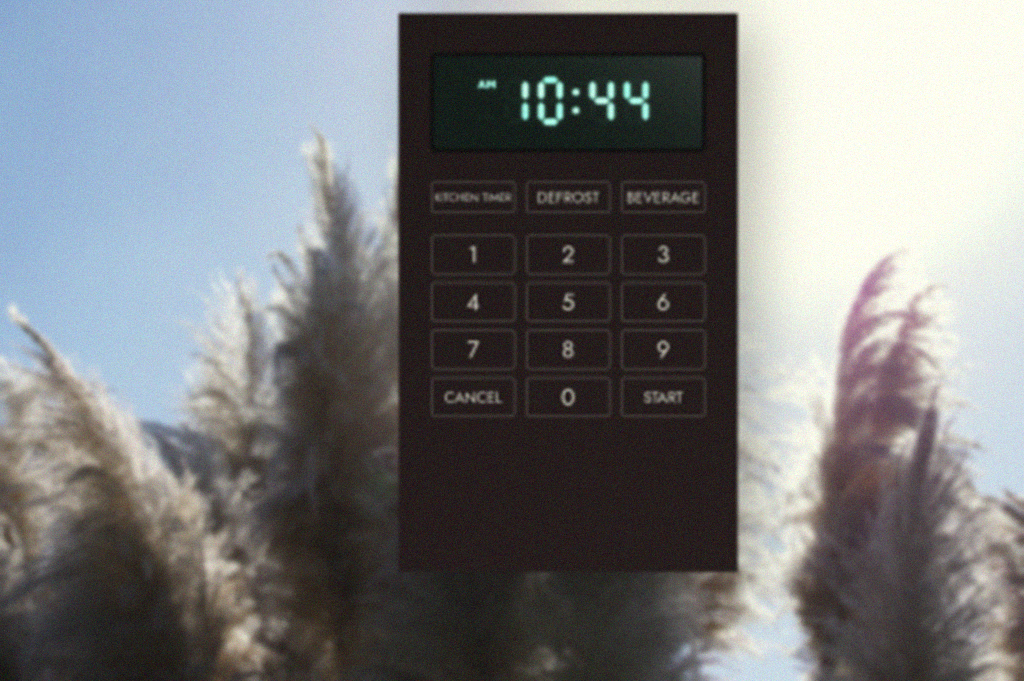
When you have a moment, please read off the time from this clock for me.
10:44
